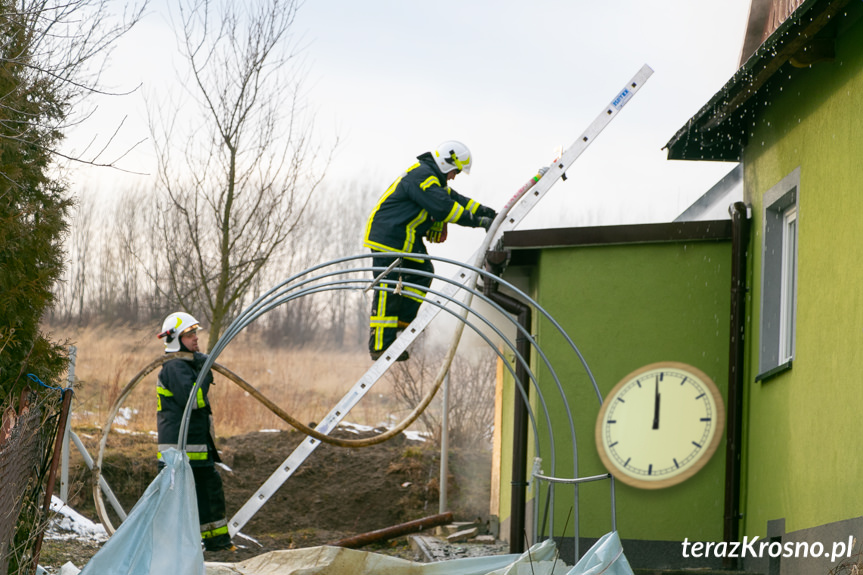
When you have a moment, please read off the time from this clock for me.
11:59
